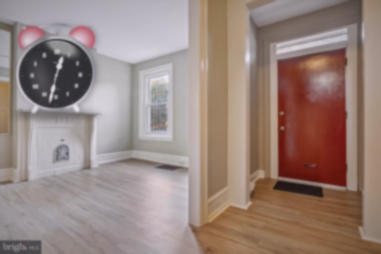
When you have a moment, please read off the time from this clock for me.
12:32
